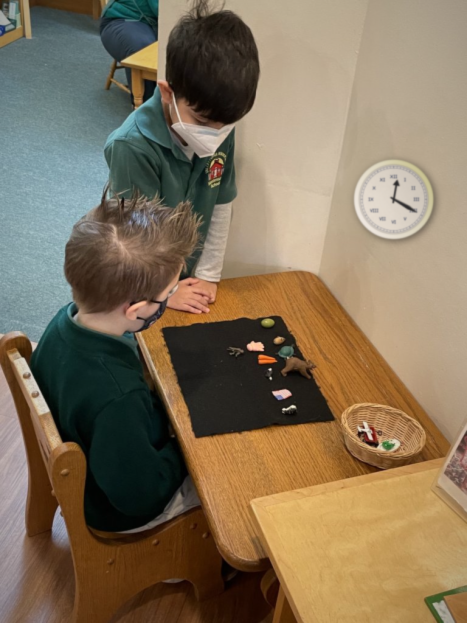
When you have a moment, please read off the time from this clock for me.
12:20
